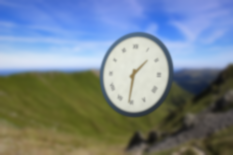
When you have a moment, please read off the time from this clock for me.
1:31
